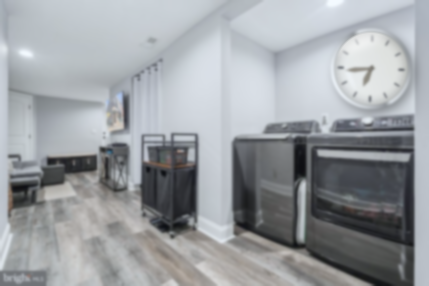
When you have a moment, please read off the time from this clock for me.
6:44
